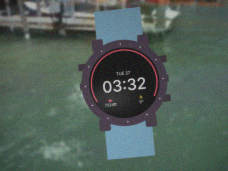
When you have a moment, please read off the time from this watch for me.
3:32
